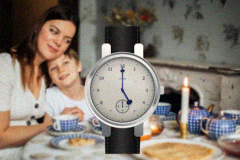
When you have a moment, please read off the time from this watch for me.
5:00
